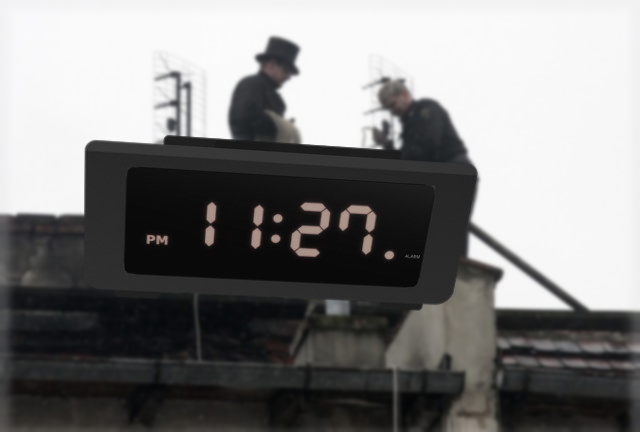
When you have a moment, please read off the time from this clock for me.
11:27
